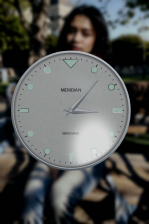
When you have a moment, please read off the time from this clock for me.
3:07
